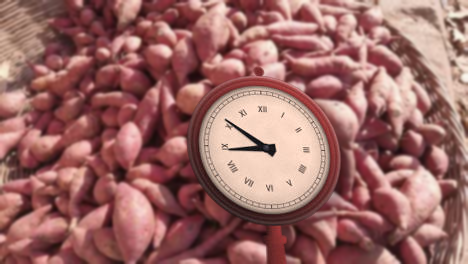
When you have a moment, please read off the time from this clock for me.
8:51
